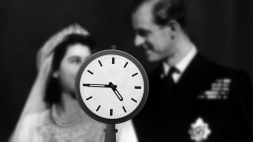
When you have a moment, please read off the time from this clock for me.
4:45
